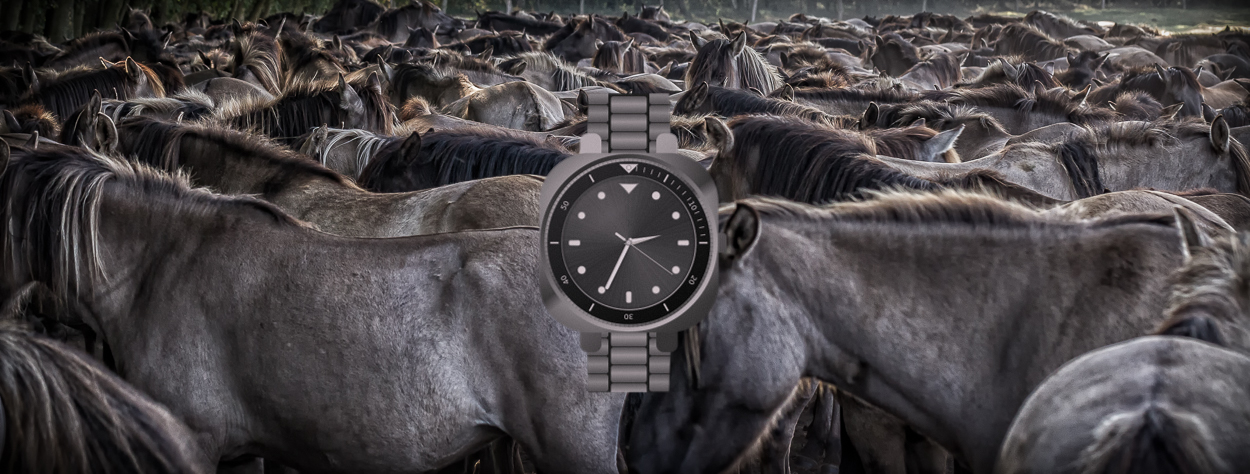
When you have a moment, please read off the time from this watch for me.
2:34:21
